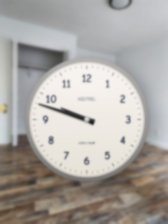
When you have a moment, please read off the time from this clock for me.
9:48
